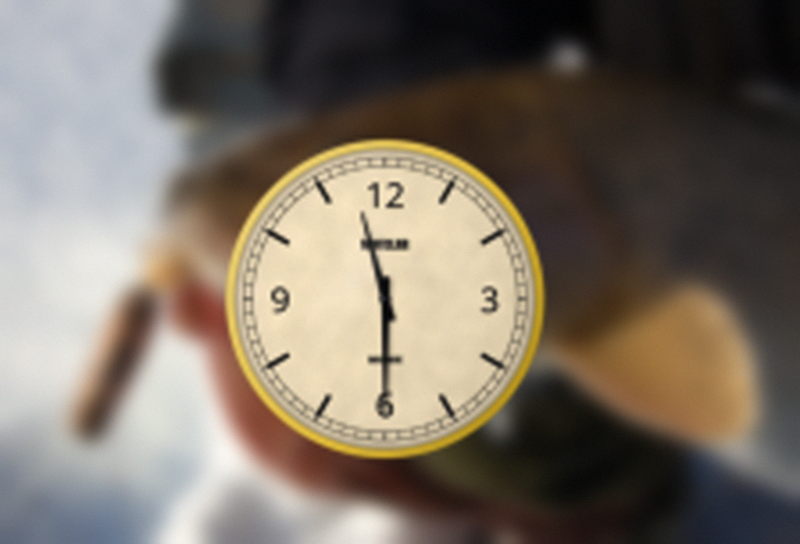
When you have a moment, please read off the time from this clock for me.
11:30
